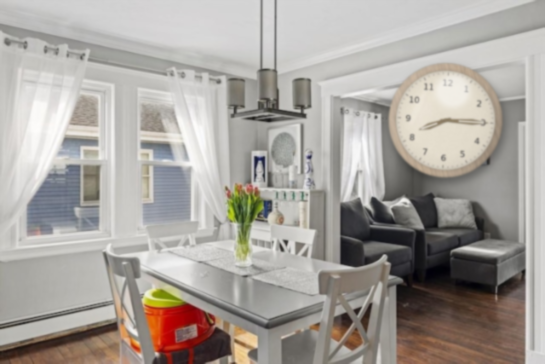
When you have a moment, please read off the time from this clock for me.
8:15
